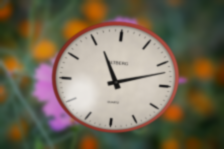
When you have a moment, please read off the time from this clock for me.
11:12
